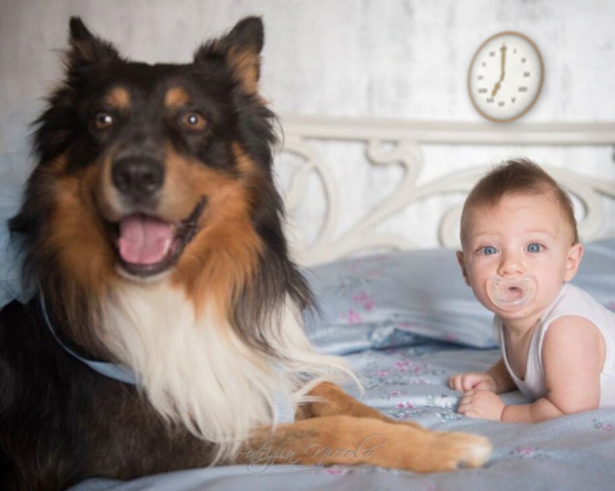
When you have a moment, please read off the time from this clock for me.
7:00
